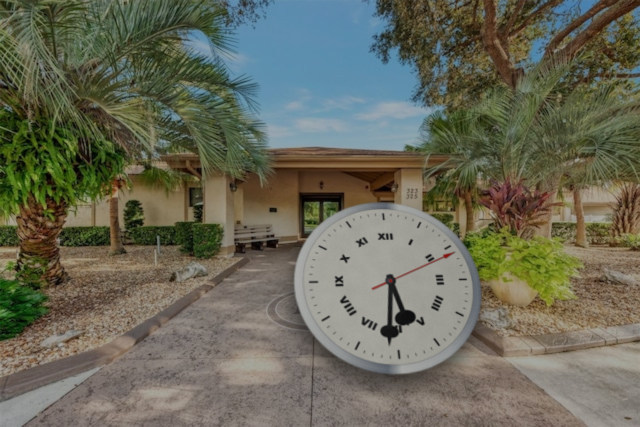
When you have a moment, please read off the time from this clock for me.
5:31:11
